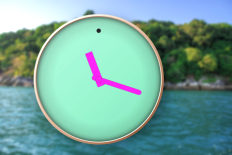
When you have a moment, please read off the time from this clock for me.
11:18
